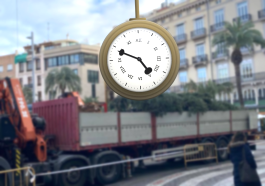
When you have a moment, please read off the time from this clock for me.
4:49
